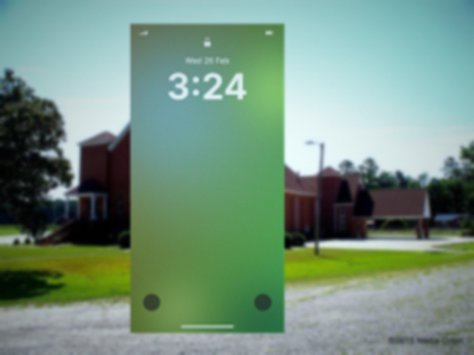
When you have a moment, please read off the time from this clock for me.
3:24
